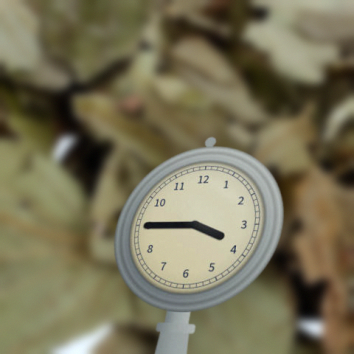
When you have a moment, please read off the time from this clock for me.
3:45
